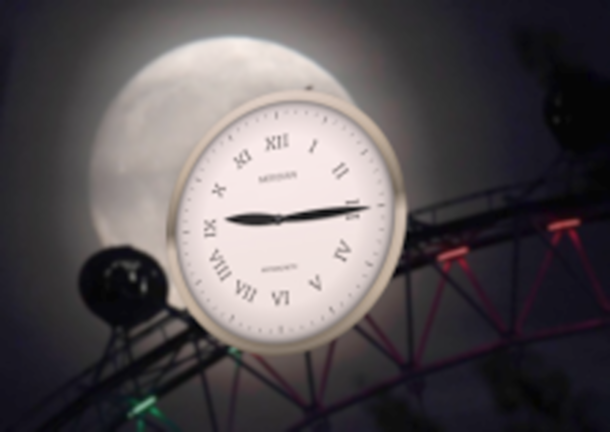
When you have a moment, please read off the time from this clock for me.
9:15
